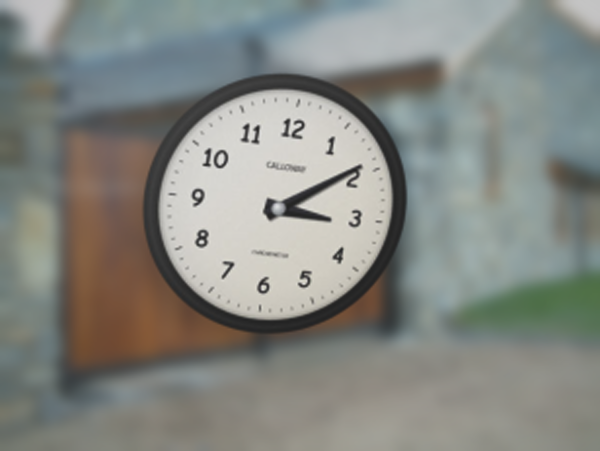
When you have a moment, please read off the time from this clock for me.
3:09
